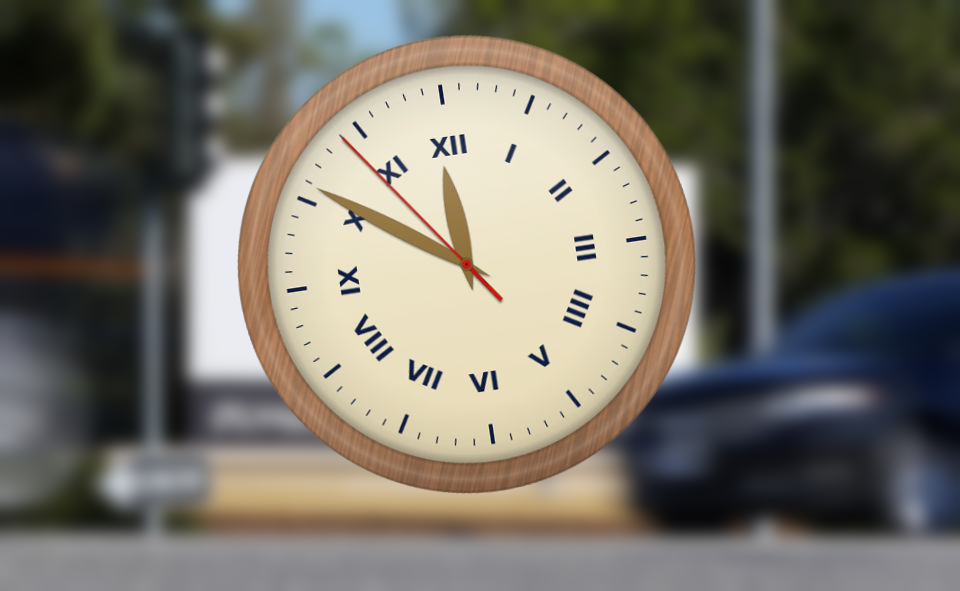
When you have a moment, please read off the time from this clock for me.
11:50:54
